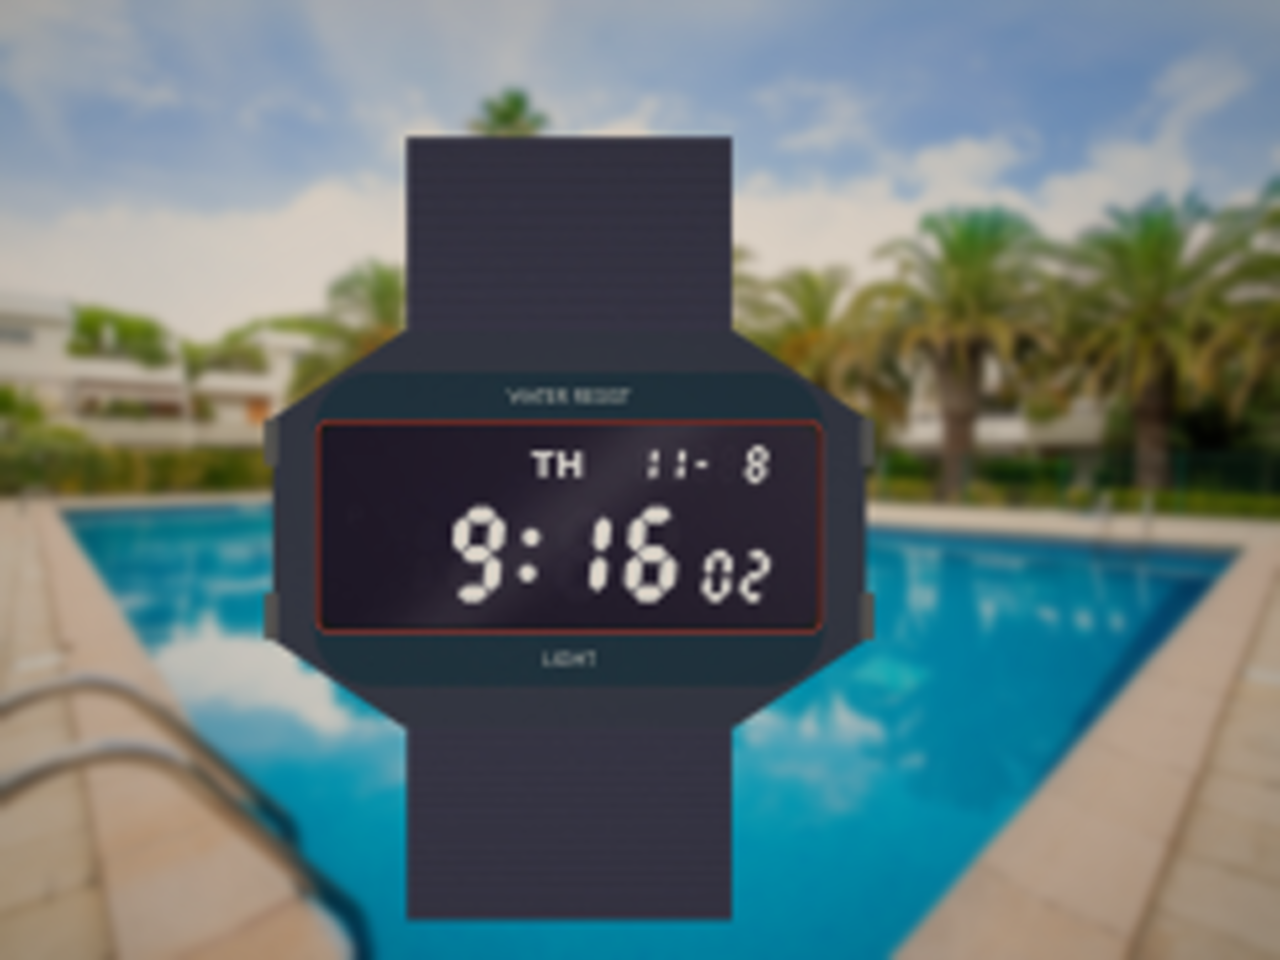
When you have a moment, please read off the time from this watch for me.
9:16:02
